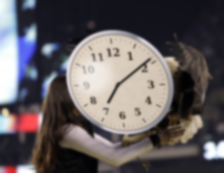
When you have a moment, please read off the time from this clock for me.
7:09
